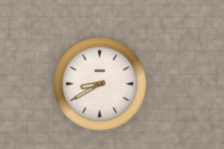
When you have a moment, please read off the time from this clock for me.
8:40
